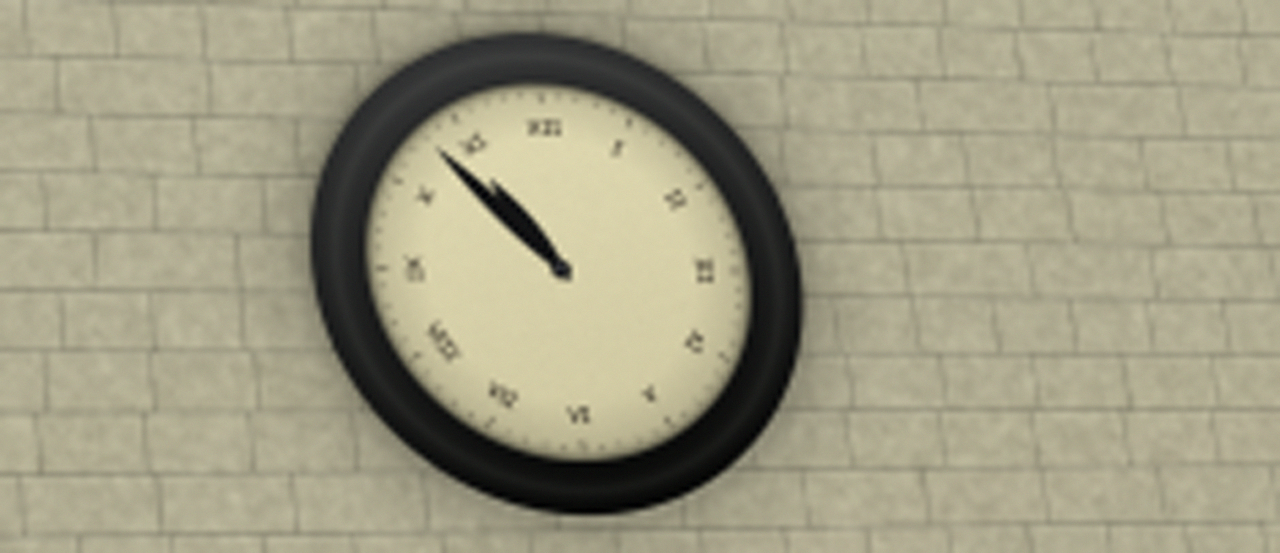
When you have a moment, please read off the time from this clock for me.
10:53
